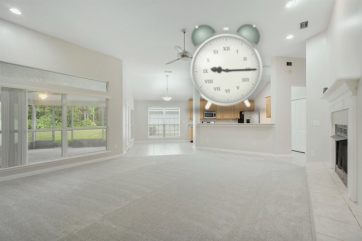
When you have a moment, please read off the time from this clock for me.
9:15
